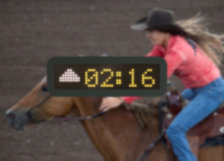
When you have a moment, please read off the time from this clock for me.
2:16
